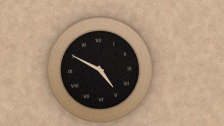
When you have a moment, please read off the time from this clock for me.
4:50
